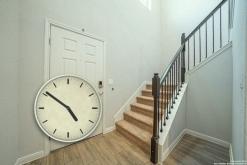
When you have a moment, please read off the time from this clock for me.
4:51
